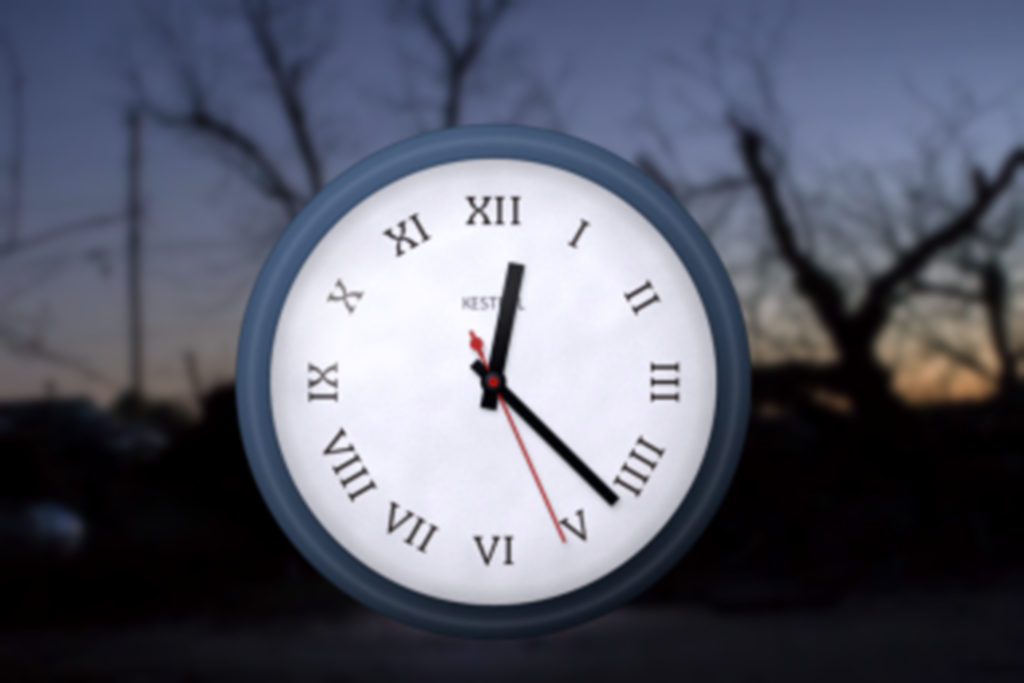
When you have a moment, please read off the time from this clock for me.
12:22:26
